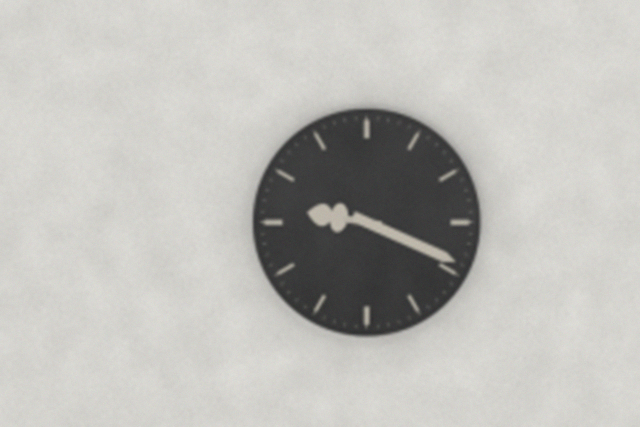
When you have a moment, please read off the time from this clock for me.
9:19
